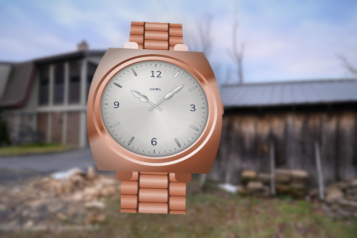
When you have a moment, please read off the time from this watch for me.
10:08
